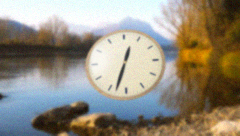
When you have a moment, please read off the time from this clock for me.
12:33
